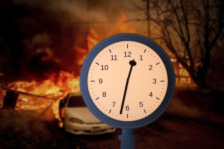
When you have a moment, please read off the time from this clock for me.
12:32
